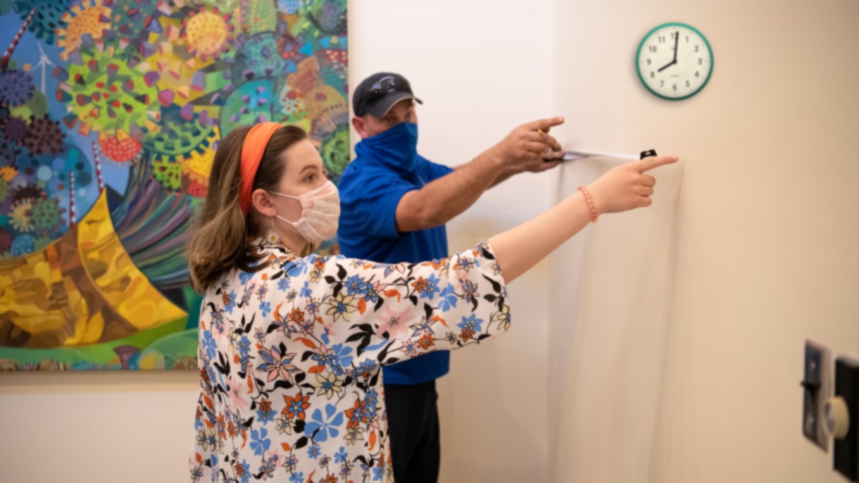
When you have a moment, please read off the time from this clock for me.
8:01
